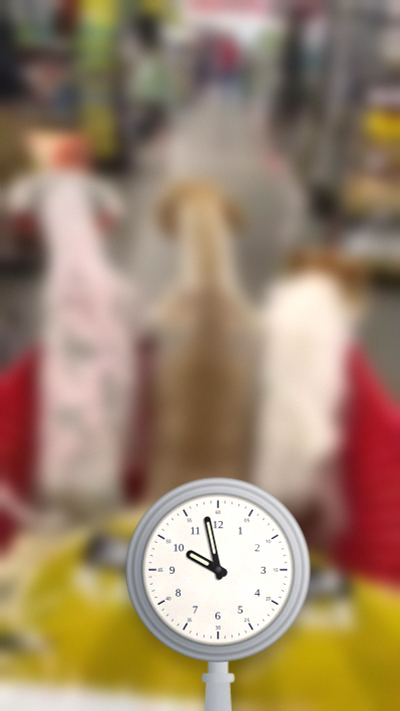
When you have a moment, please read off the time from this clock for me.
9:58
